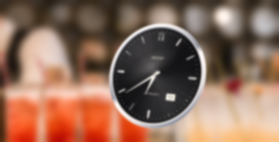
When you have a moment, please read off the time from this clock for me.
6:39
